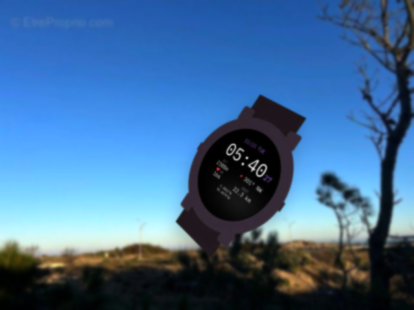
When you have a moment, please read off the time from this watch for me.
5:40
